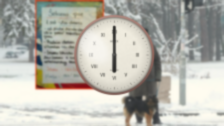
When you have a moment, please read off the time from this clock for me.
6:00
